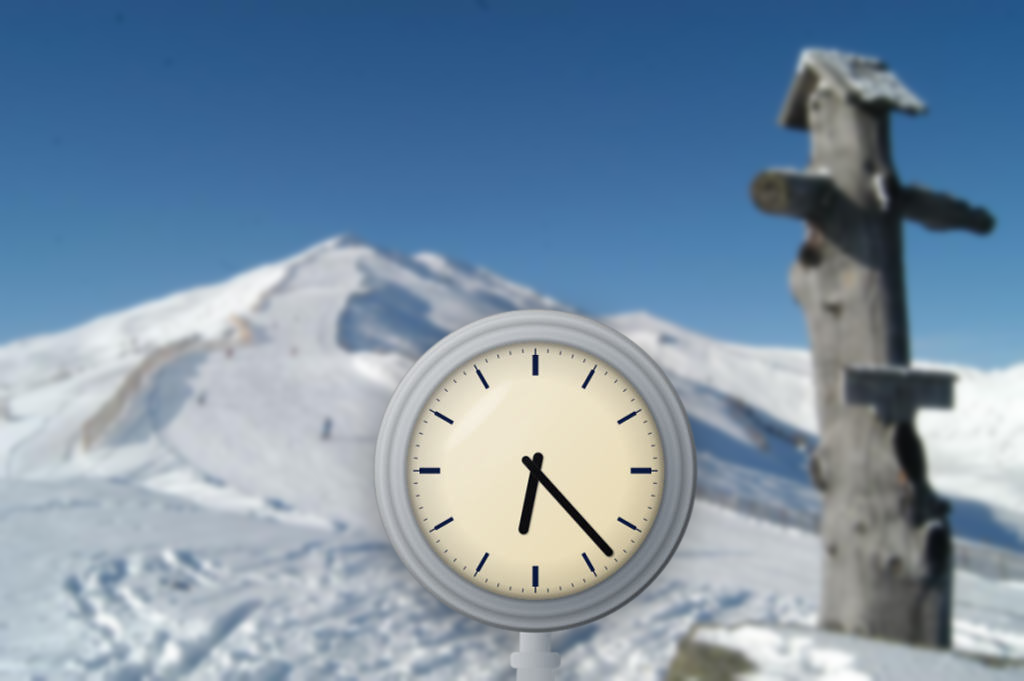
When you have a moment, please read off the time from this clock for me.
6:23
